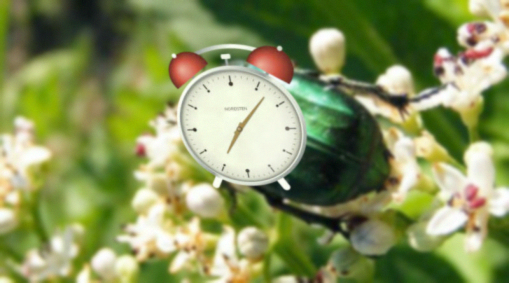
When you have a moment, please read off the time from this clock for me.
7:07
